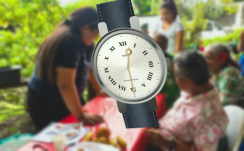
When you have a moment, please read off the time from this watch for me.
12:30
